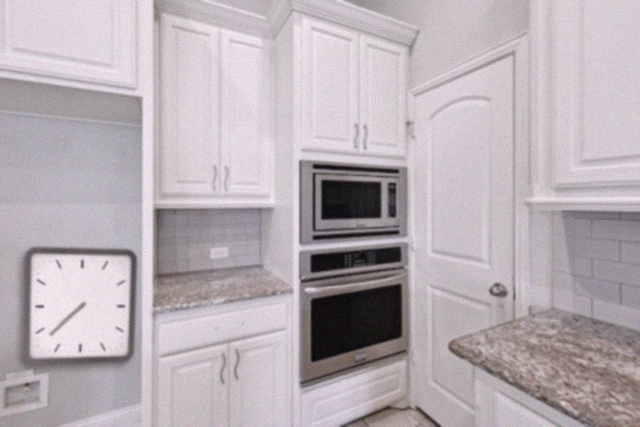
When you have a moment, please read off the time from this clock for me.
7:38
